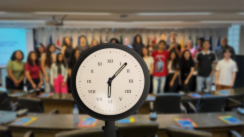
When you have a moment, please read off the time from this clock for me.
6:07
